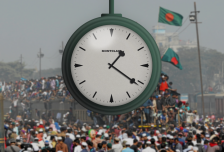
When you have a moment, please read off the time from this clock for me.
1:21
